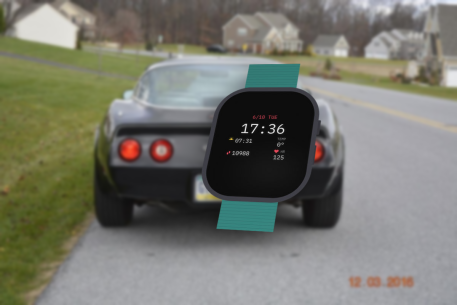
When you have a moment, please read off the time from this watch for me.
17:36
